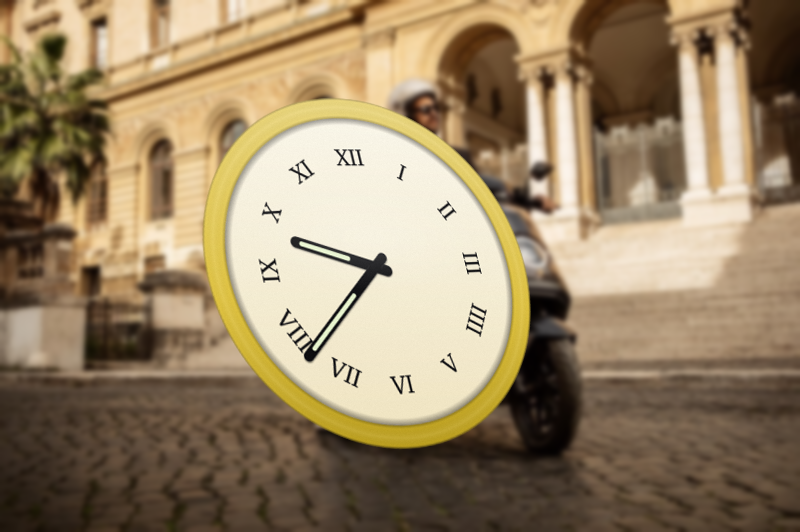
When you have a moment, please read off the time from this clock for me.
9:38
